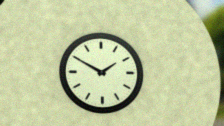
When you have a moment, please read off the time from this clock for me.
1:50
